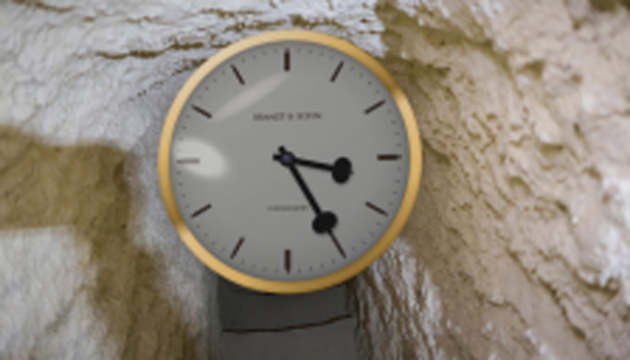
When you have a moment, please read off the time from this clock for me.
3:25
